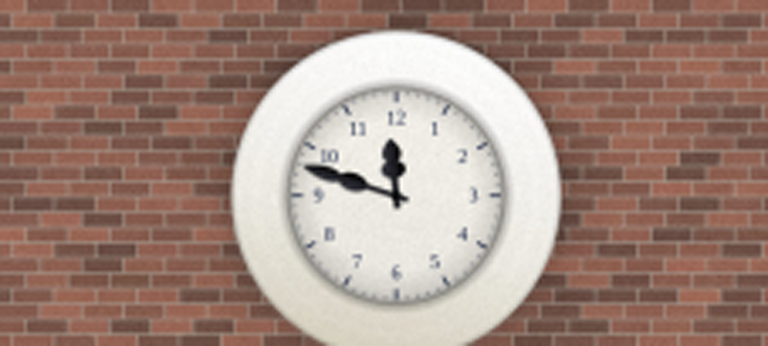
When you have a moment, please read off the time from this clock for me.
11:48
